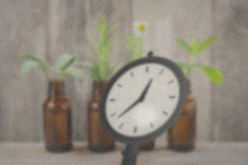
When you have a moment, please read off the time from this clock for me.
12:38
